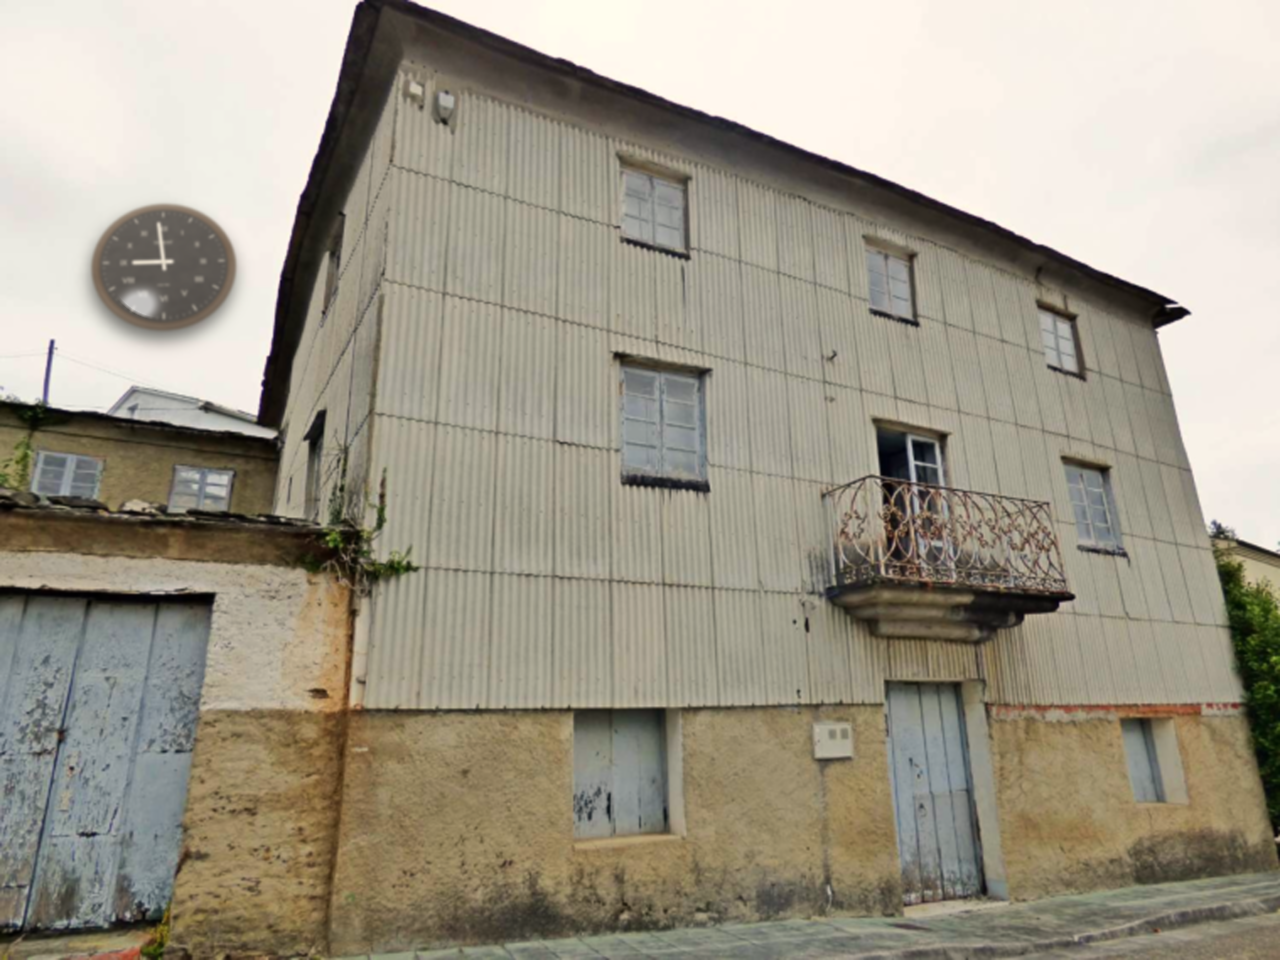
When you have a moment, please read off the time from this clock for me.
8:59
